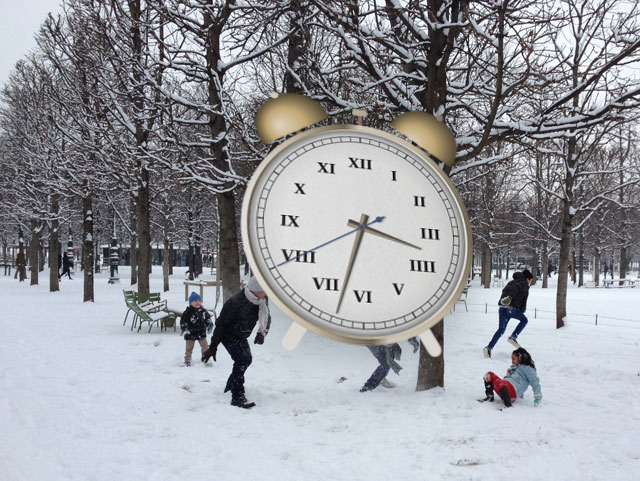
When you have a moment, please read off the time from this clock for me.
3:32:40
